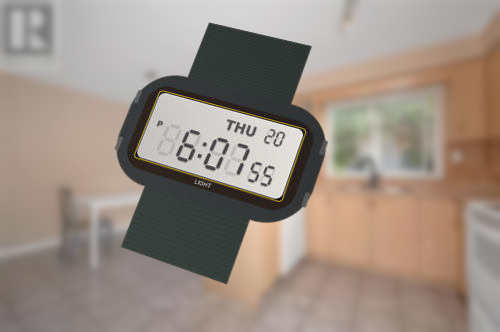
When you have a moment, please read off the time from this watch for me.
6:07:55
